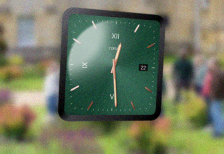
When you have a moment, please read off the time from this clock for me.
12:29
